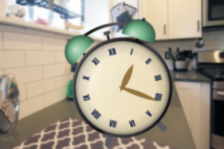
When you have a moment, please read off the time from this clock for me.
1:21
